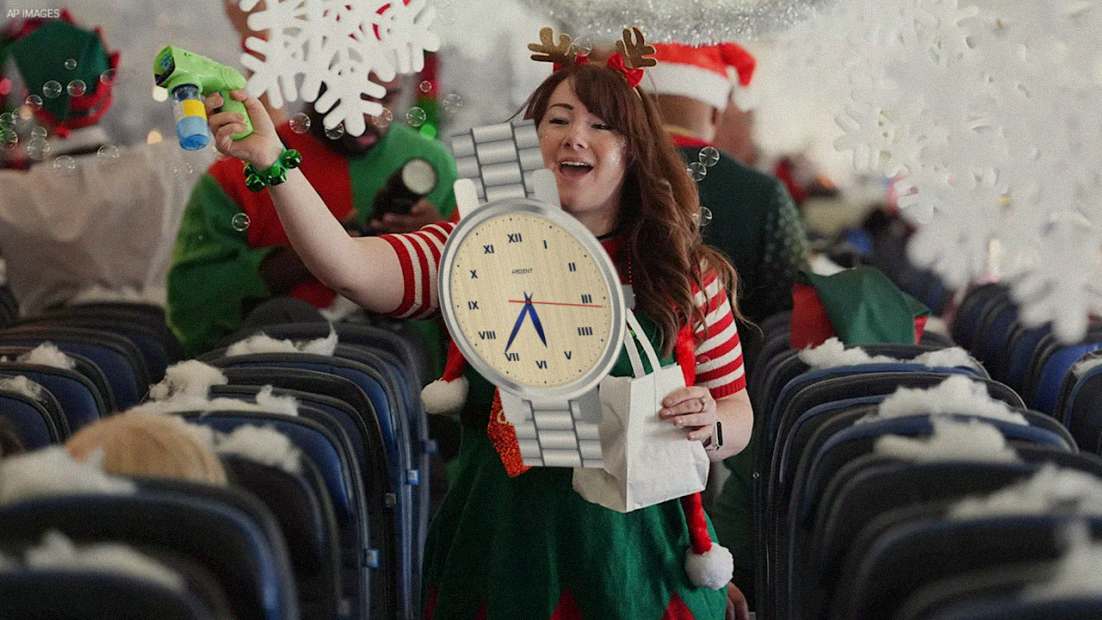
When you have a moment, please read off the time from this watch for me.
5:36:16
